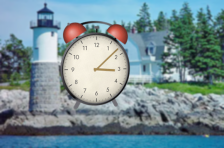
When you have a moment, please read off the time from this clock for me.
3:08
